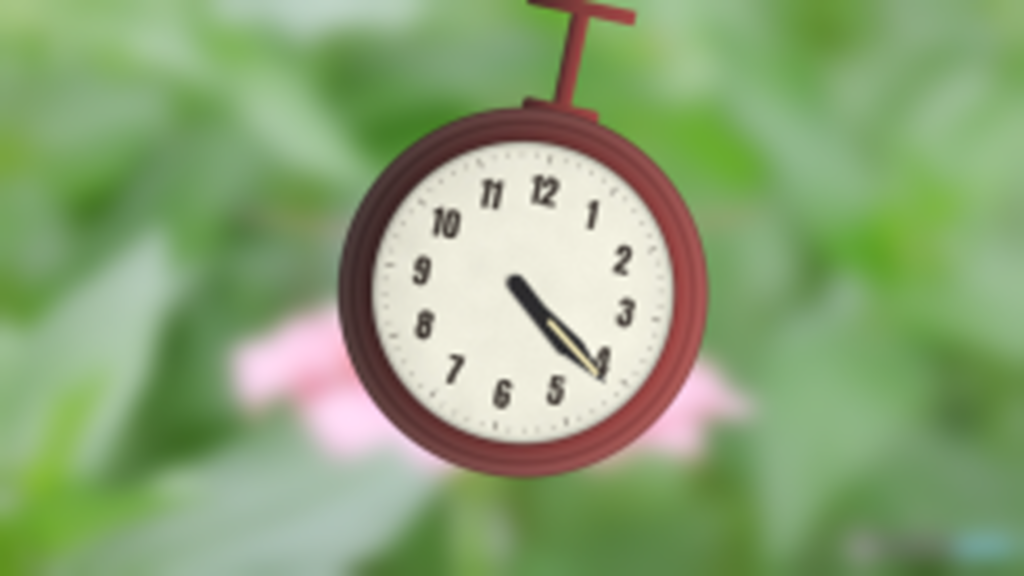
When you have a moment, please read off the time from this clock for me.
4:21
